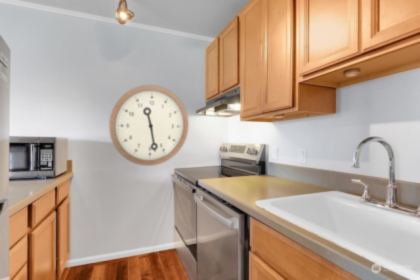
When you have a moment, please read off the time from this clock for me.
11:28
